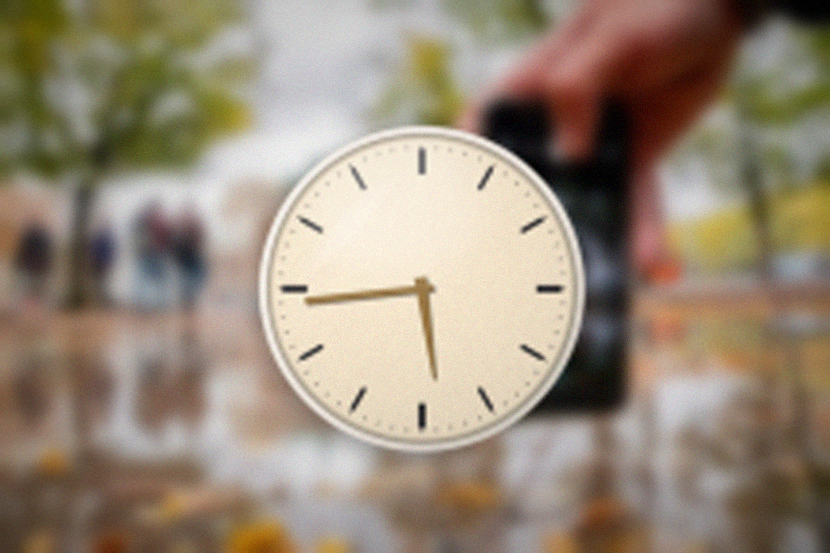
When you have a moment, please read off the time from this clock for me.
5:44
